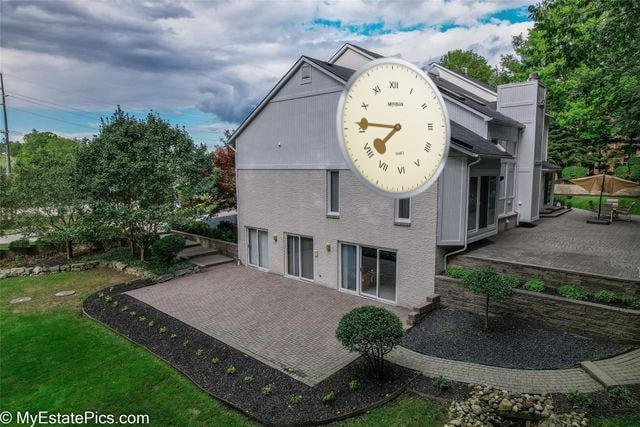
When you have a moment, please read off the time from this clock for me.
7:46
